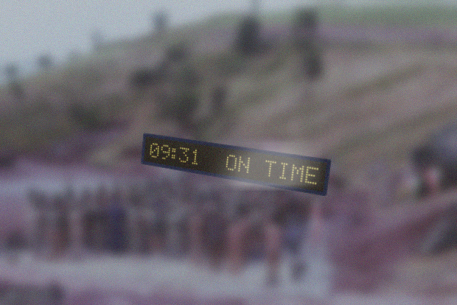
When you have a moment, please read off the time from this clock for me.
9:31
